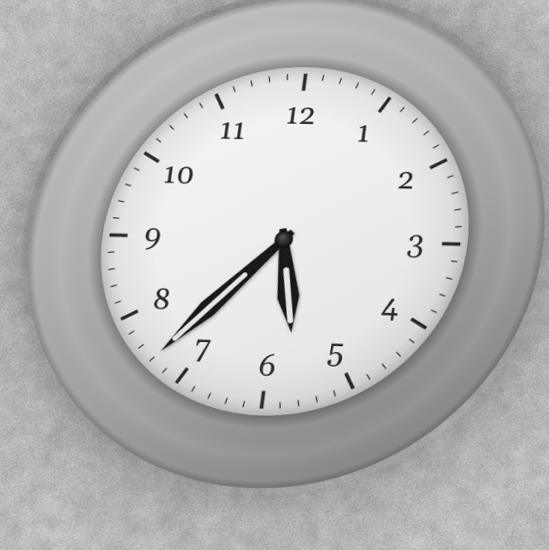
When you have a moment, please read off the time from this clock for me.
5:37
